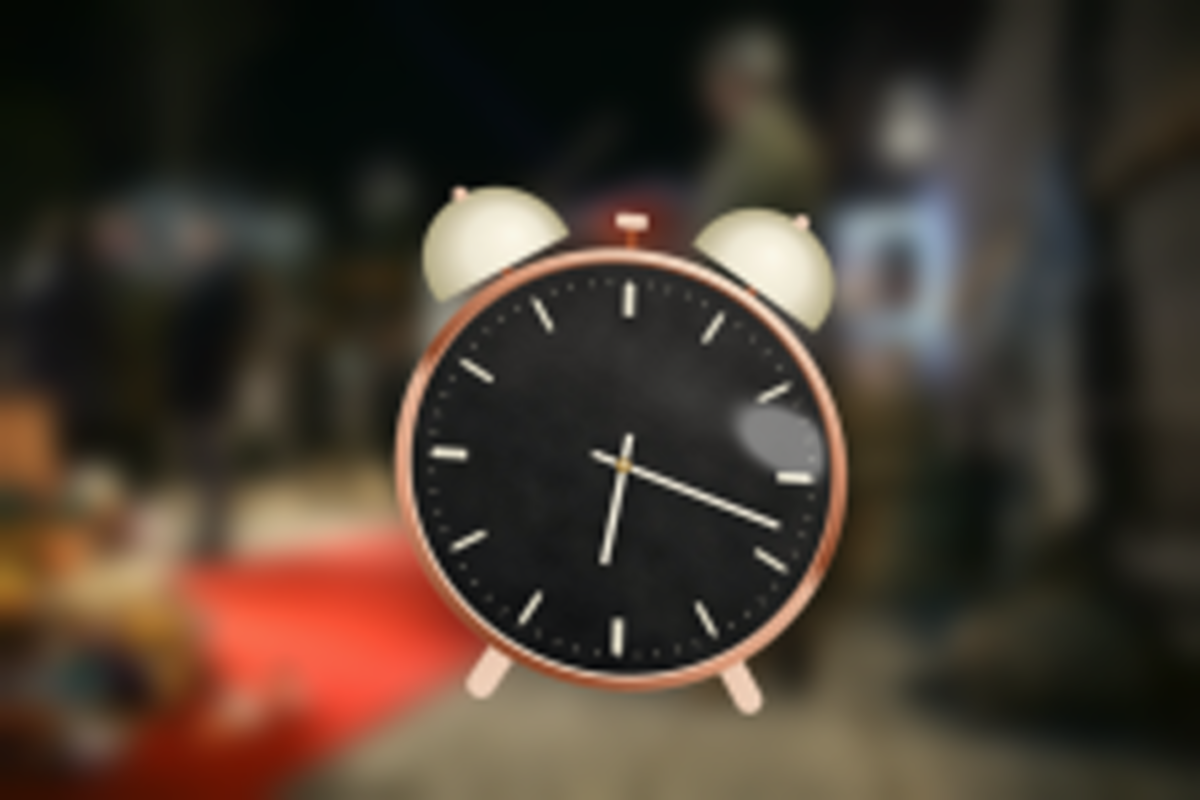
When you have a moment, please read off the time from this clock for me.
6:18
